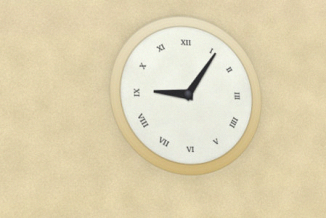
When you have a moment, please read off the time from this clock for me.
9:06
